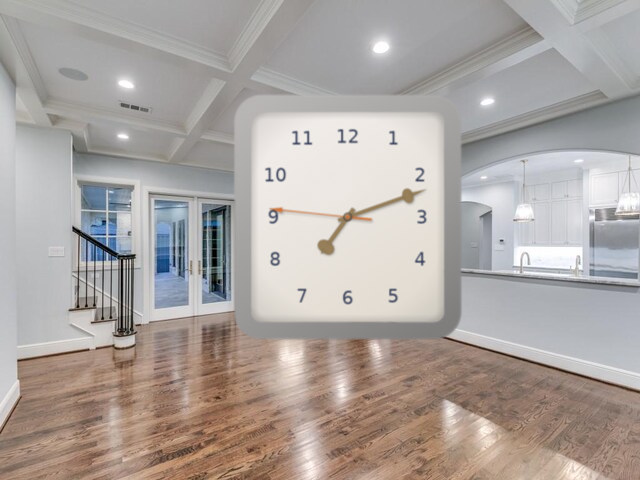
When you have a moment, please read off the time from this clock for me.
7:11:46
